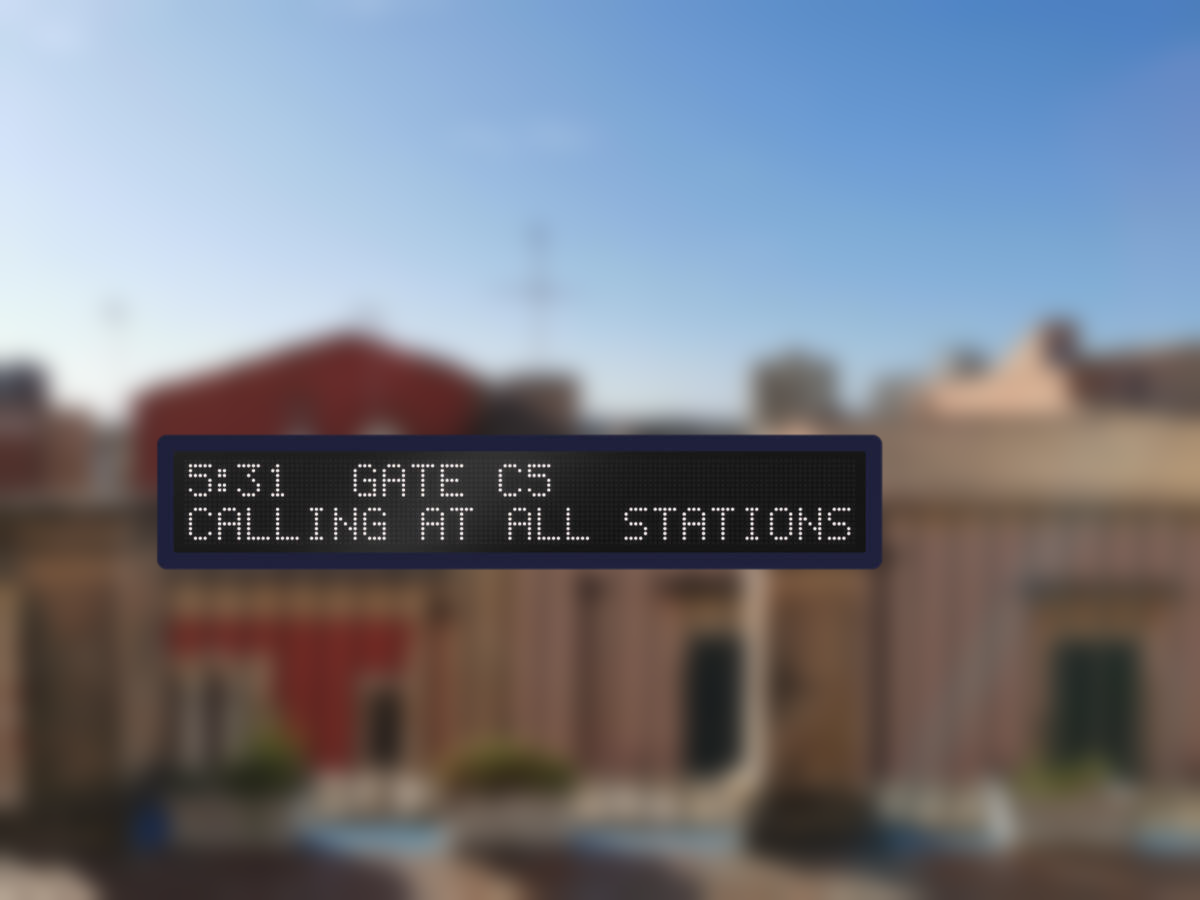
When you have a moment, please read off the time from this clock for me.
5:31
